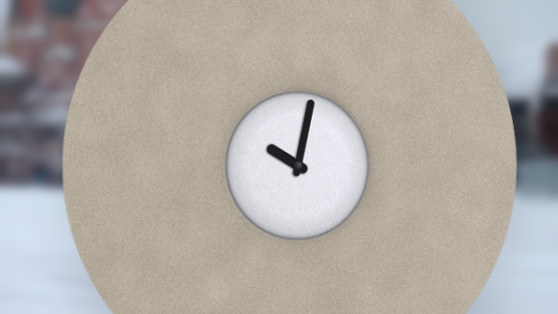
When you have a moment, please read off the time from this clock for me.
10:02
